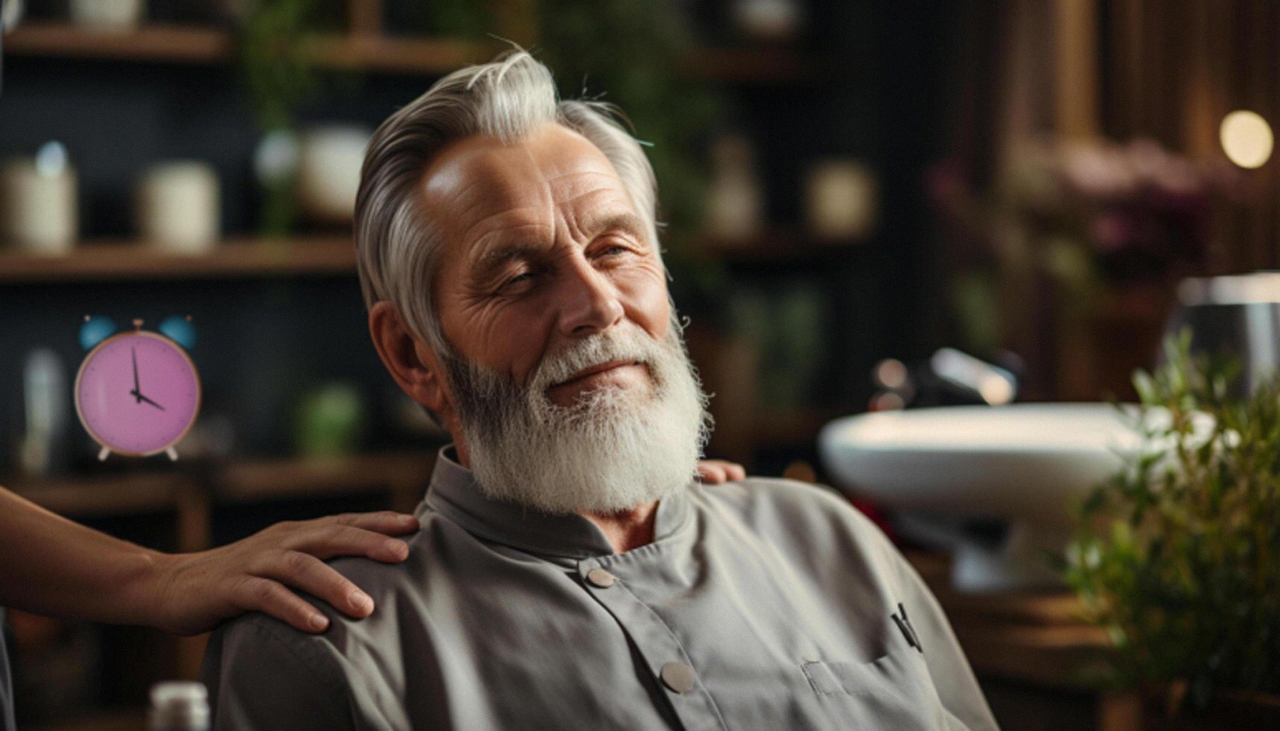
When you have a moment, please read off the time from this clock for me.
3:59
